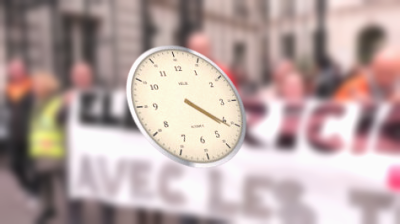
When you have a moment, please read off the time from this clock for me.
4:21
